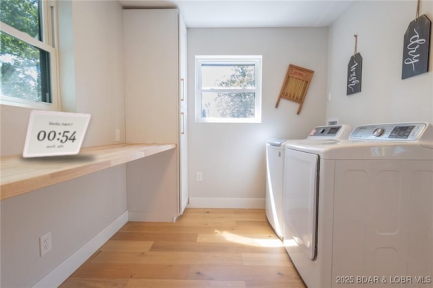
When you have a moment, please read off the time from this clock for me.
0:54
